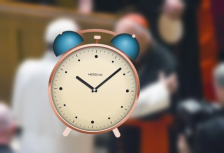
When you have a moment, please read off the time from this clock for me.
10:08
